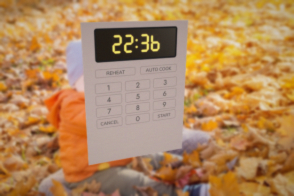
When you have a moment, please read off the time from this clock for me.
22:36
